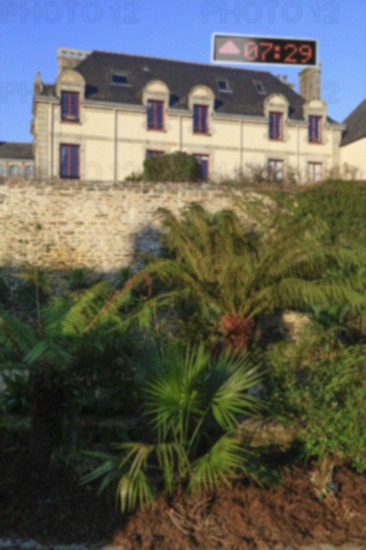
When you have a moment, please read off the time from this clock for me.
7:29
